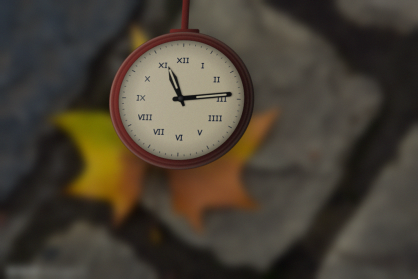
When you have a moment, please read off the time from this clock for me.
11:14
